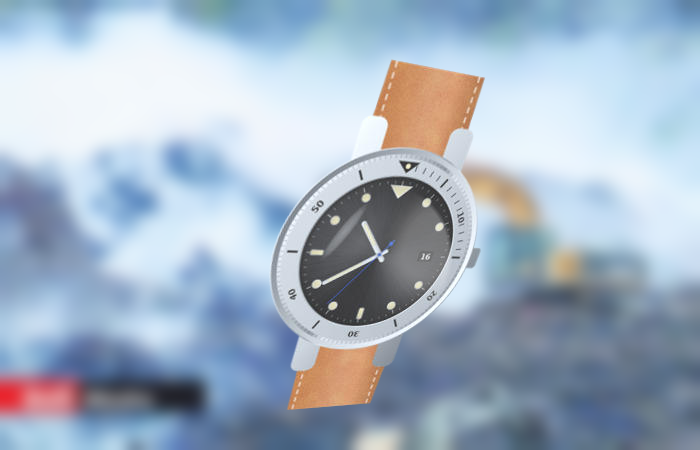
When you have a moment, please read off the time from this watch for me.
10:39:36
